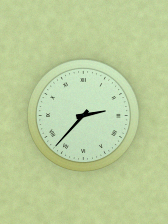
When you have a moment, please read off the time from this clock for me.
2:37
